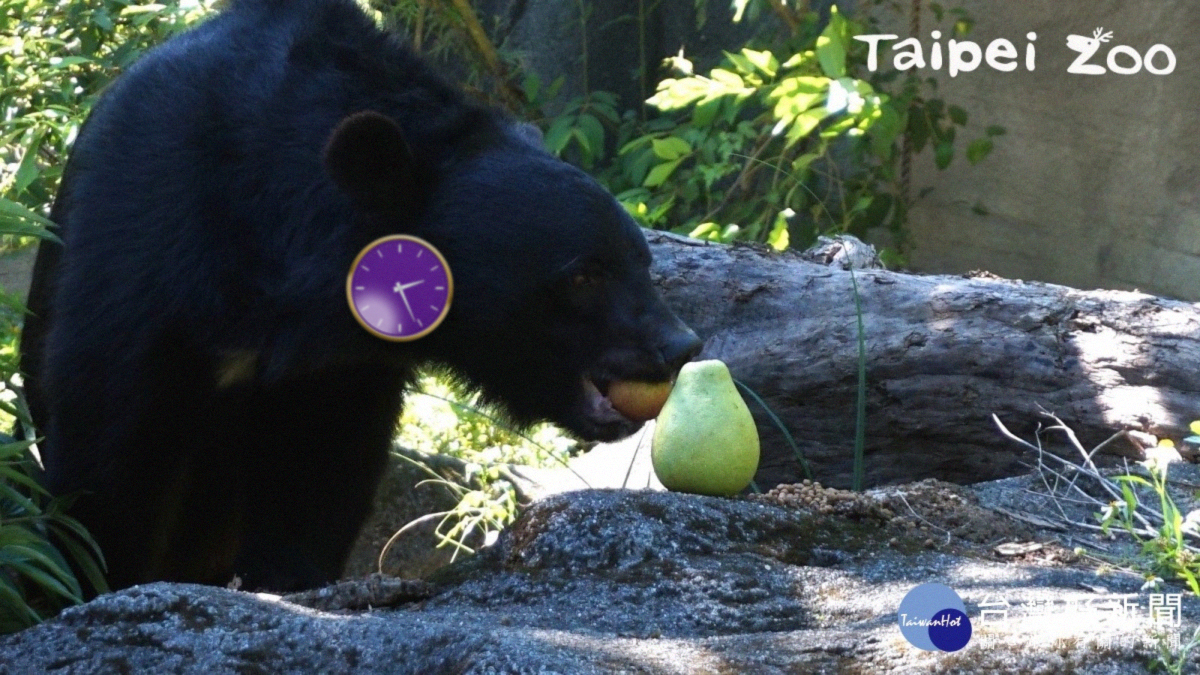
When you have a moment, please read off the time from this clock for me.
2:26
